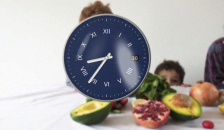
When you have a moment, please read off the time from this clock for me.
8:36
